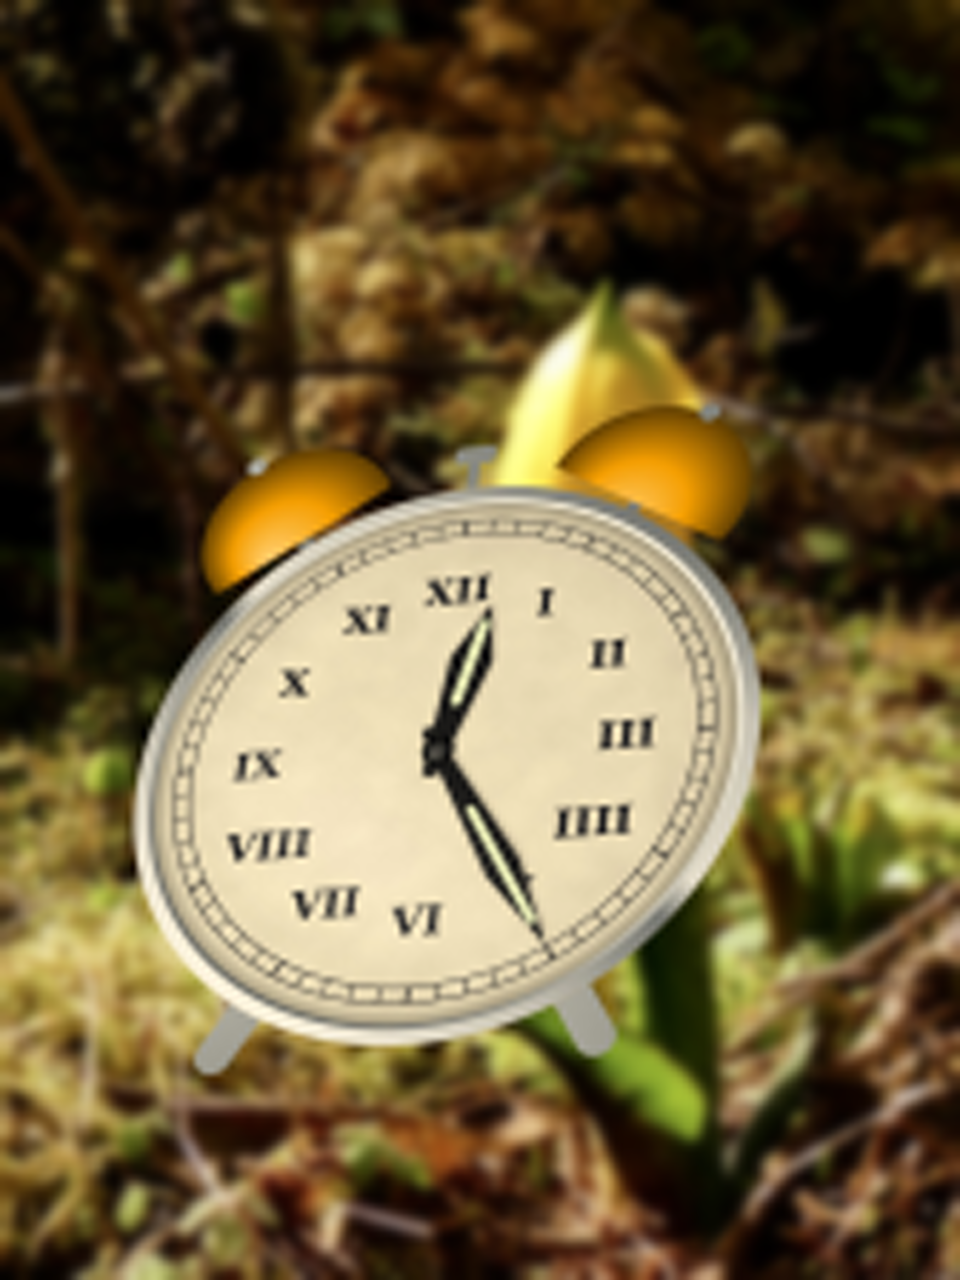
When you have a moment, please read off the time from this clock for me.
12:25
